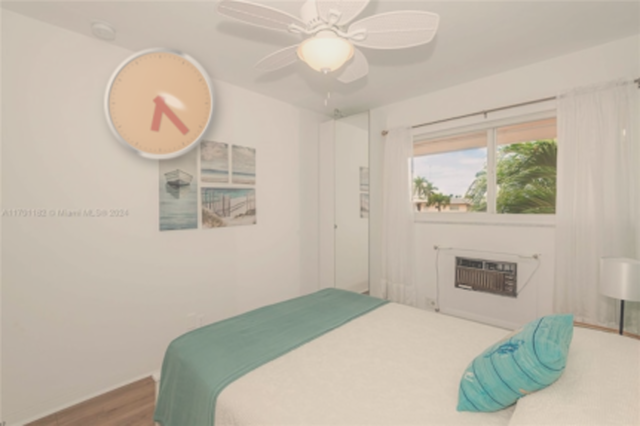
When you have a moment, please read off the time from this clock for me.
6:23
